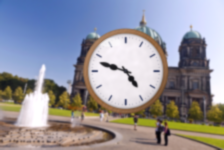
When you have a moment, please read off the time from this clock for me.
4:48
